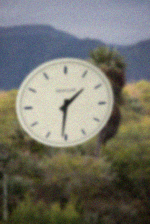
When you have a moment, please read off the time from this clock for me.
1:31
